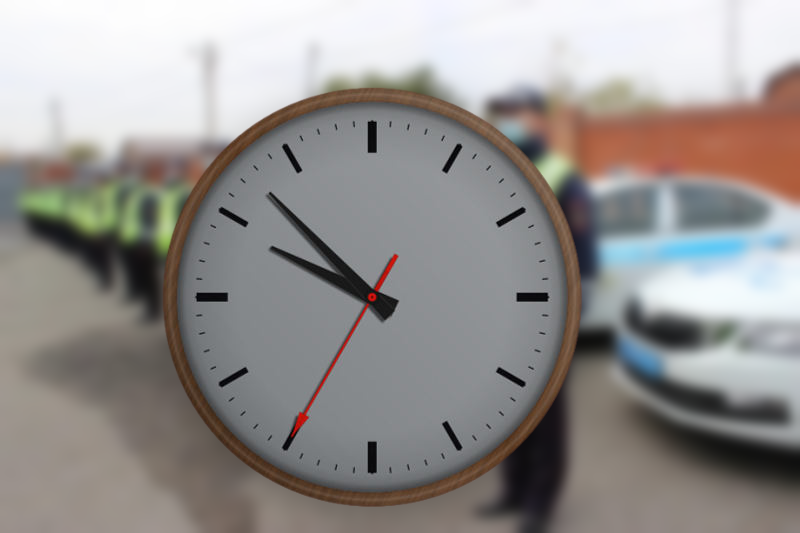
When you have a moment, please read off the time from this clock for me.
9:52:35
